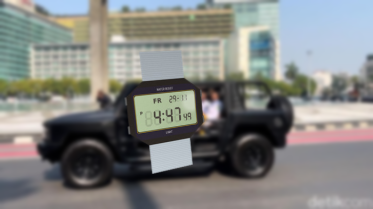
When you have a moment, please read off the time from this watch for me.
4:47:49
